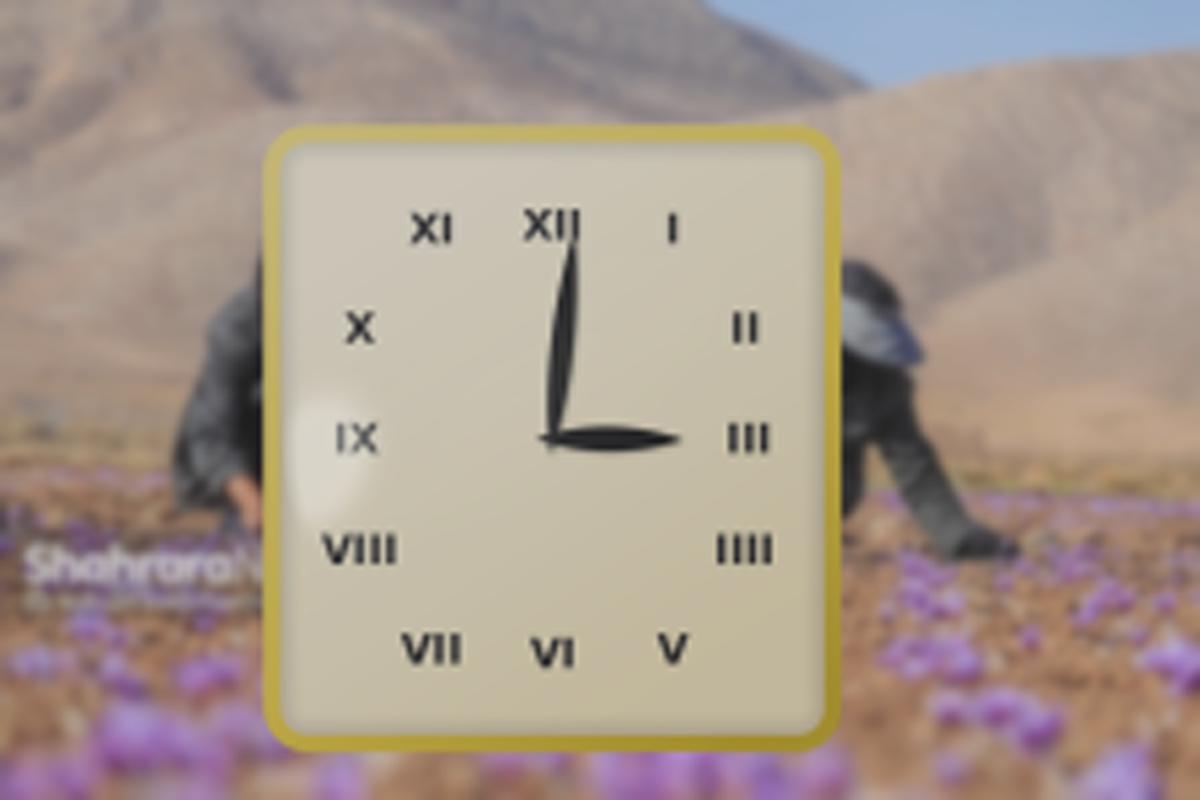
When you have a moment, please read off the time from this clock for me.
3:01
